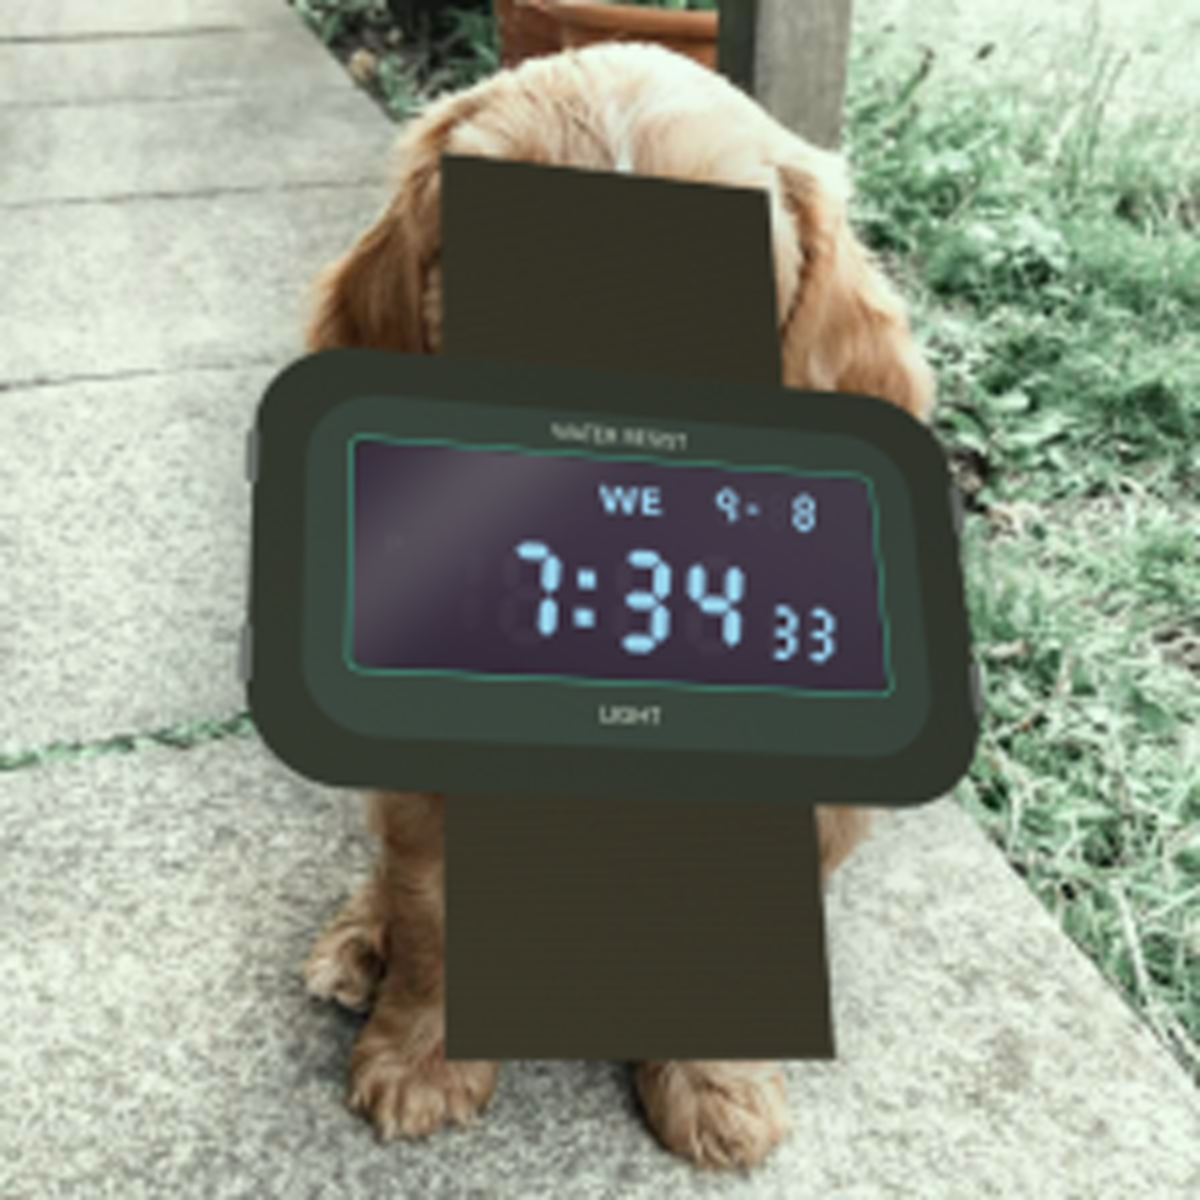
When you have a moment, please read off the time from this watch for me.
7:34:33
